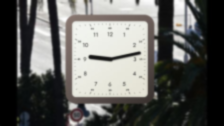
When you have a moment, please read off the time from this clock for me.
9:13
